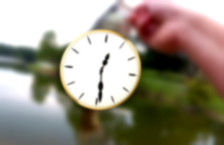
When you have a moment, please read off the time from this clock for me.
12:29
